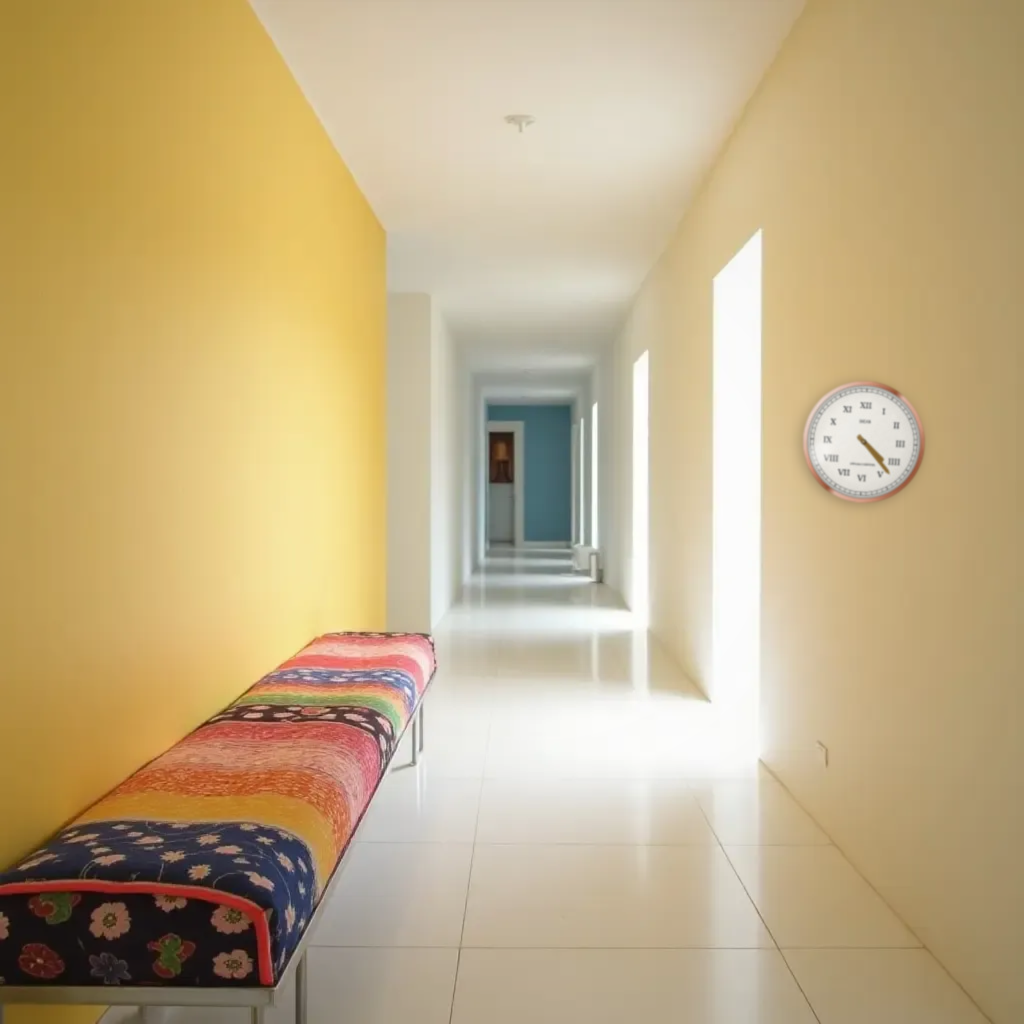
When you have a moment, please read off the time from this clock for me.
4:23
